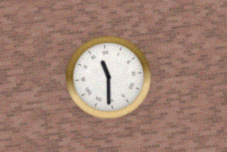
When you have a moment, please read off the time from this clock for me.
11:31
